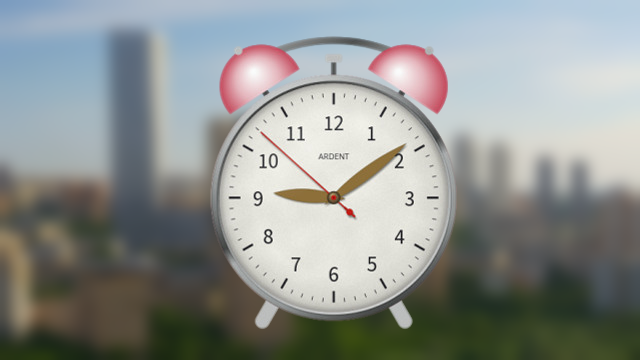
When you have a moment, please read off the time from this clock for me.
9:08:52
